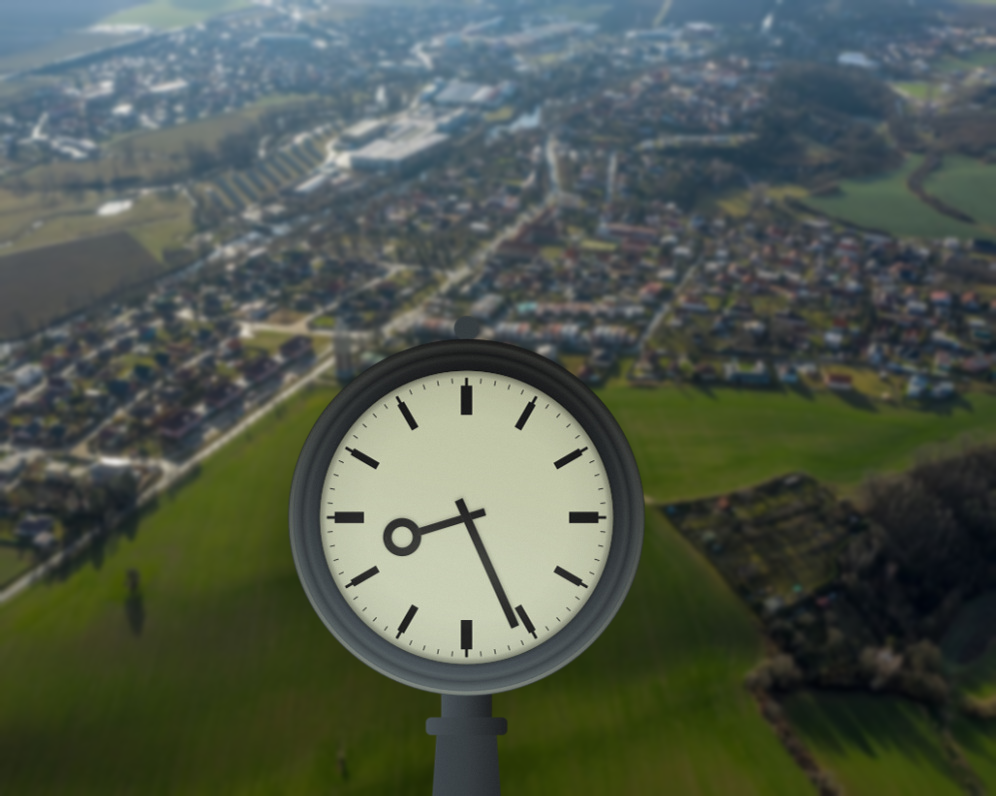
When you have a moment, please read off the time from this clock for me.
8:26
